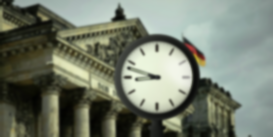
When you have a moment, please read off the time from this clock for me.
8:48
